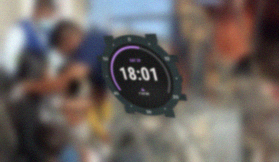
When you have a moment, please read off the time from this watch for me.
18:01
